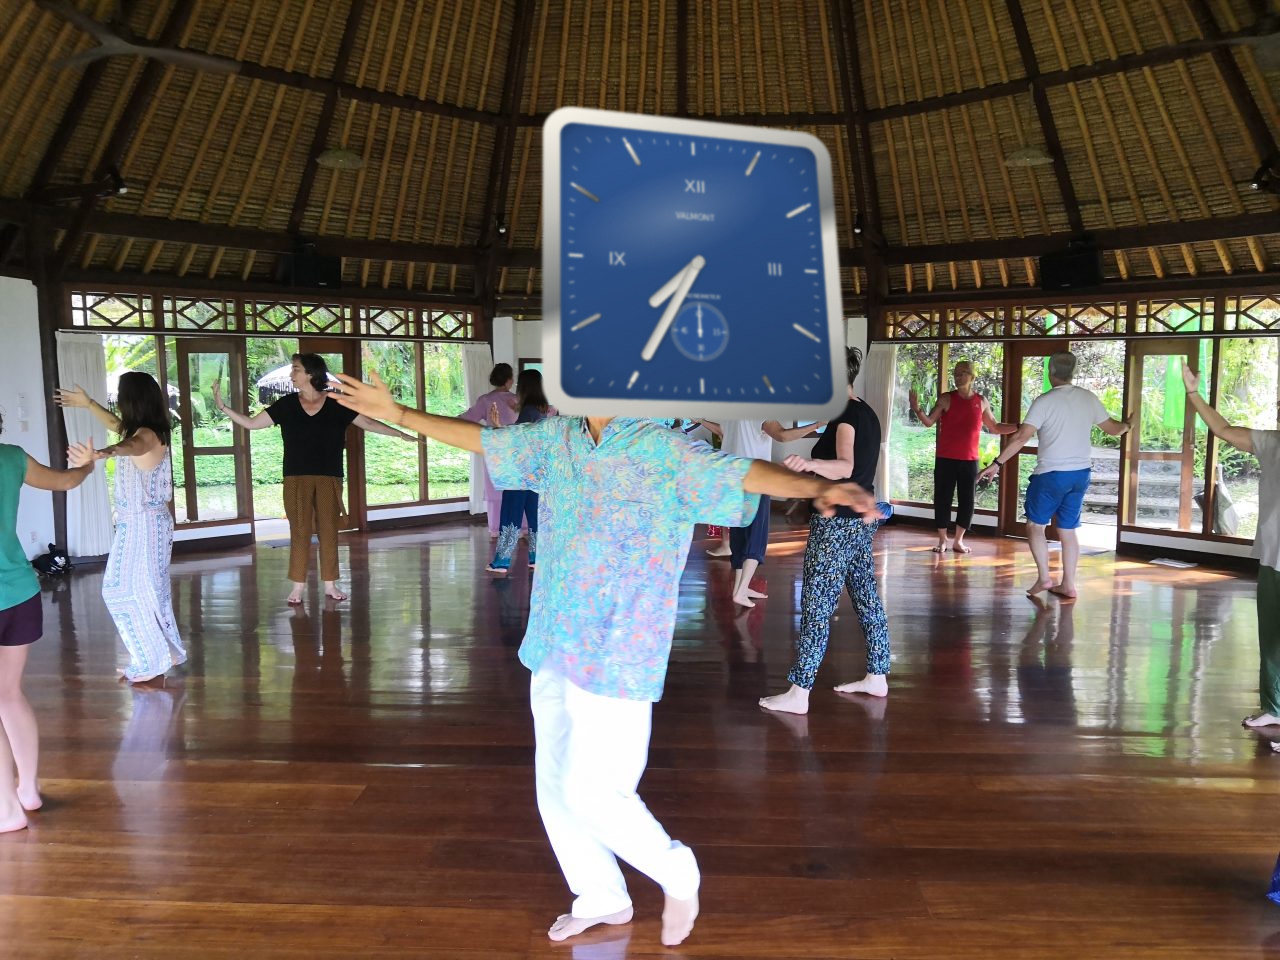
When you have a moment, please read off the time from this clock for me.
7:35
